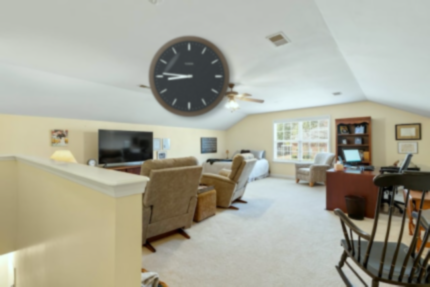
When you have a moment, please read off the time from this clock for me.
8:46
